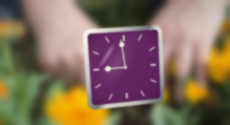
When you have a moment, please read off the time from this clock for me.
8:59
